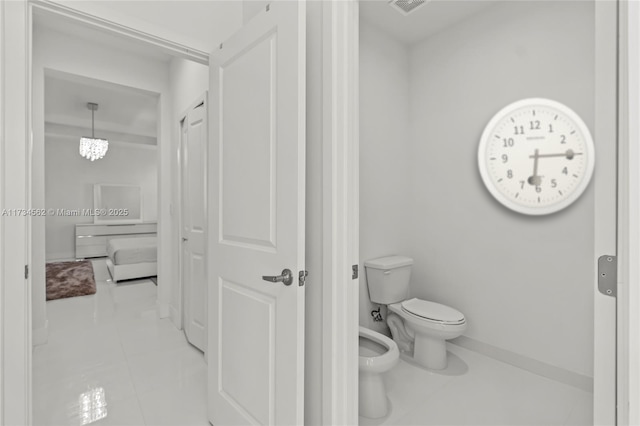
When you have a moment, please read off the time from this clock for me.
6:15
